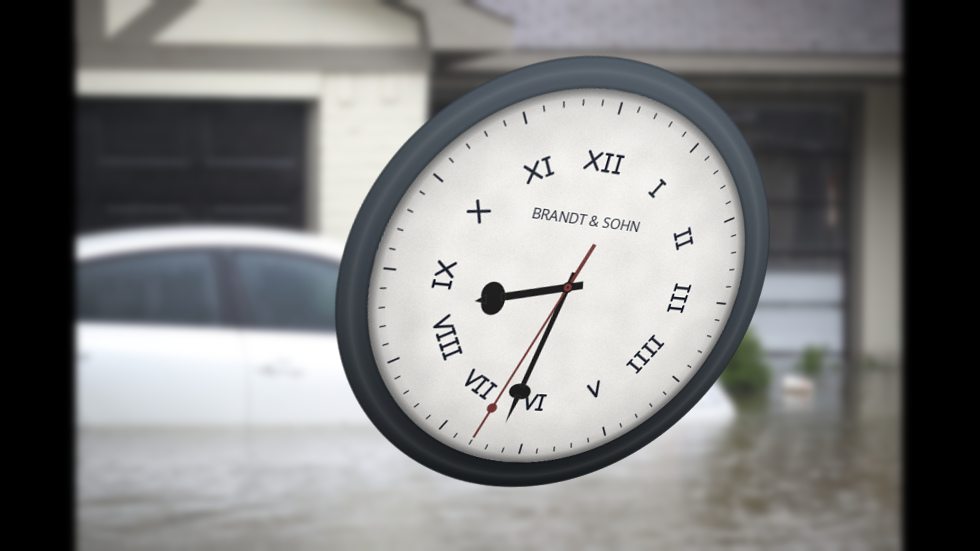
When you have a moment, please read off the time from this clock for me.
8:31:33
